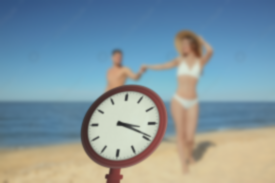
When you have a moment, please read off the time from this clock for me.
3:19
